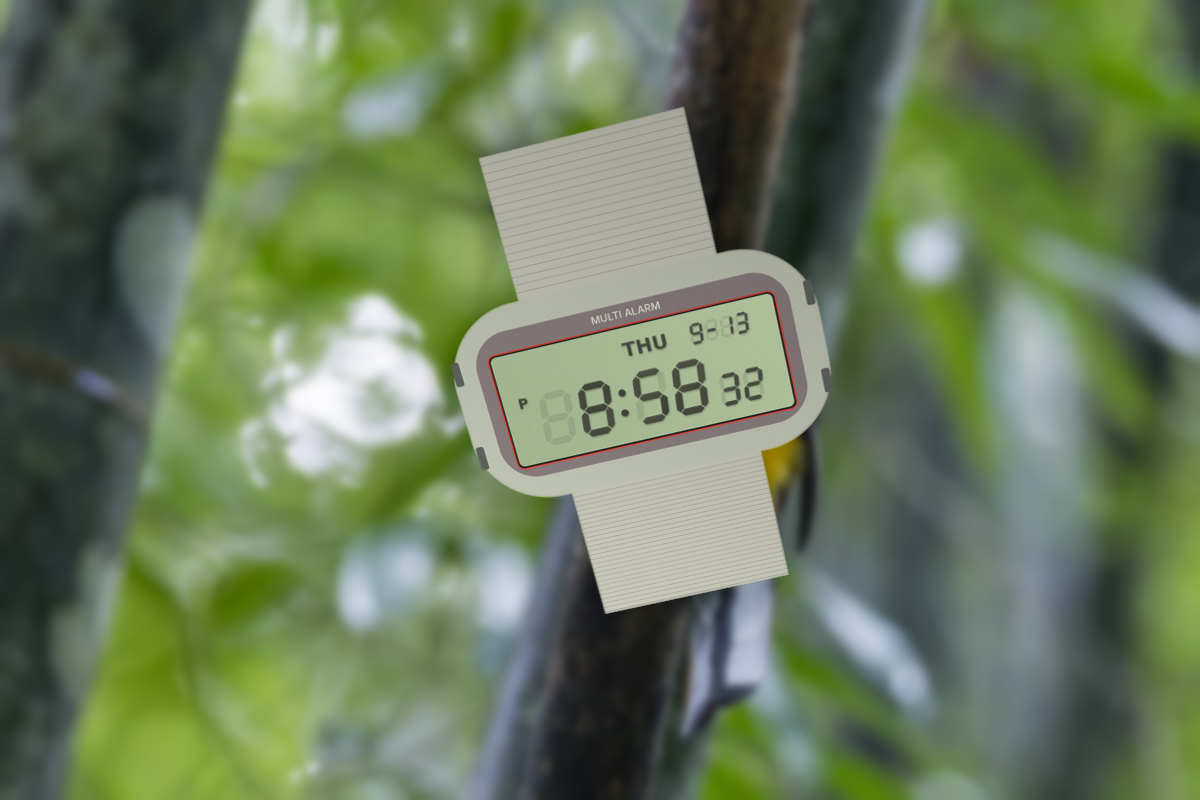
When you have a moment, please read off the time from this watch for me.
8:58:32
